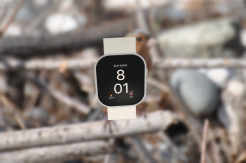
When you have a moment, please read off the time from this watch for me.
8:01
